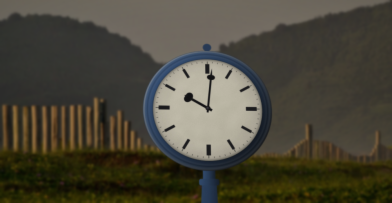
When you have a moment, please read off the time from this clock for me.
10:01
